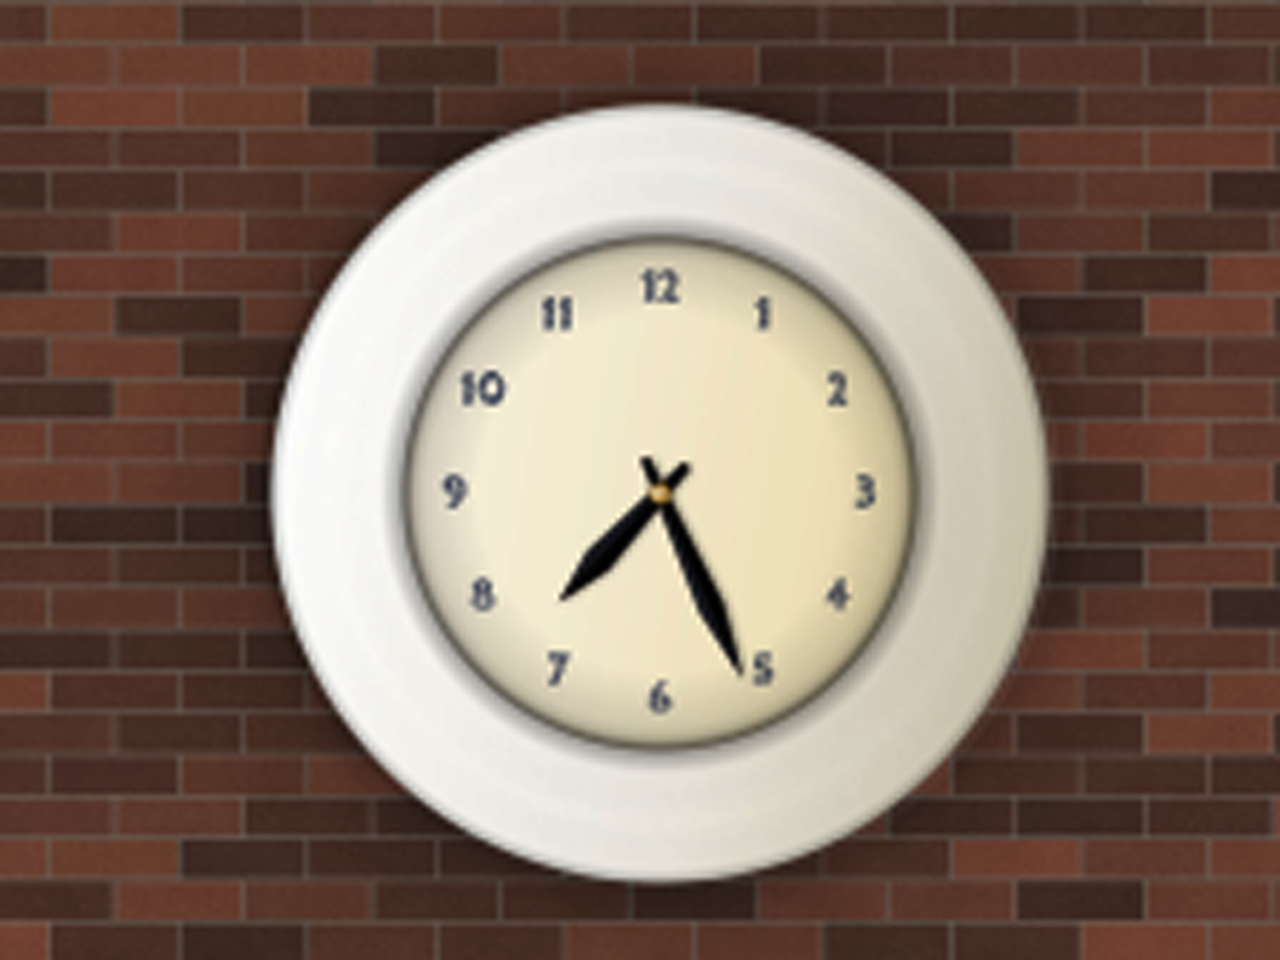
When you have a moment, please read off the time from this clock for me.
7:26
